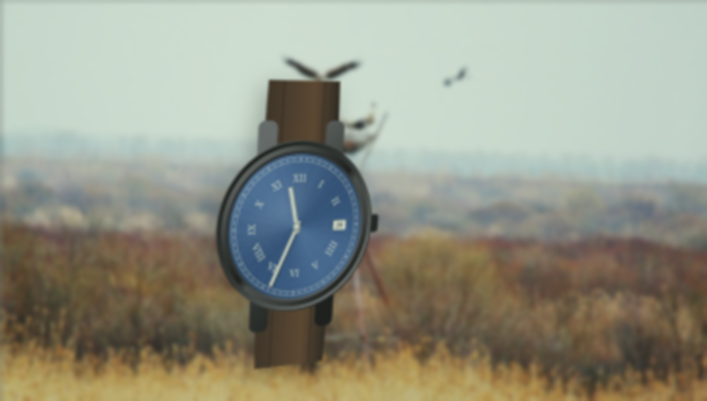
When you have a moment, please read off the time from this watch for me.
11:34
